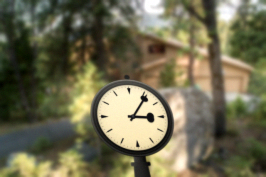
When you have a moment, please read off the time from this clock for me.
3:06
